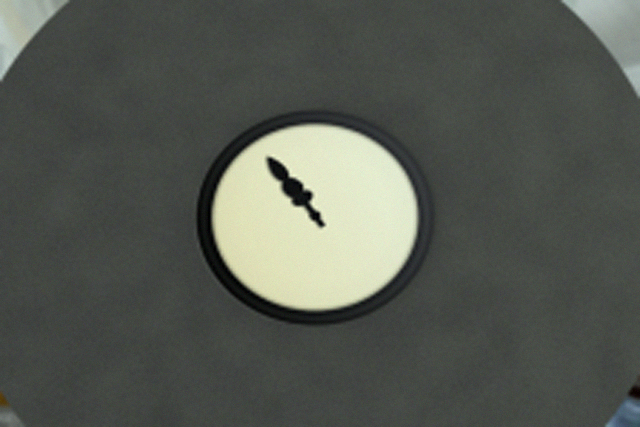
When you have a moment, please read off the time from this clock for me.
10:54
